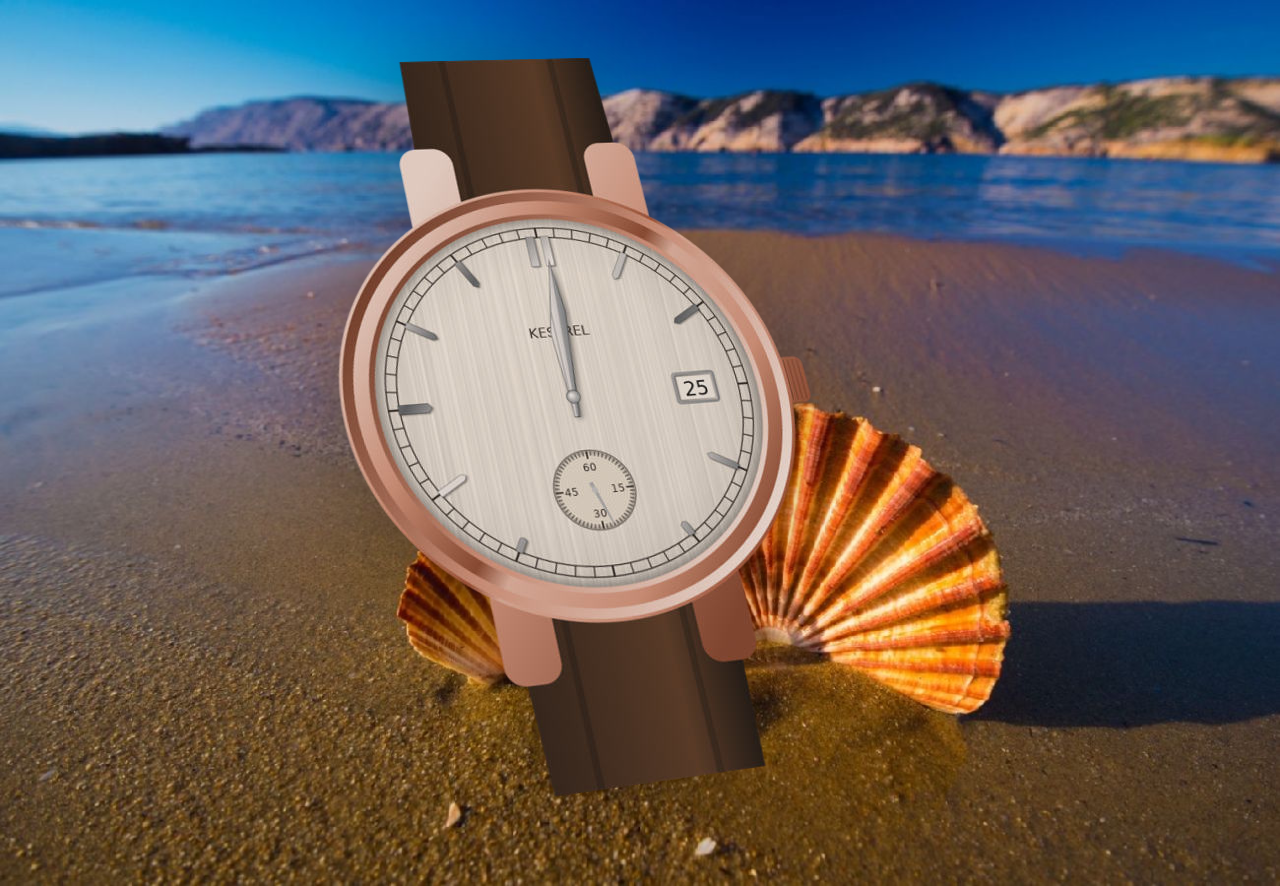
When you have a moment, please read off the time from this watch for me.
12:00:27
